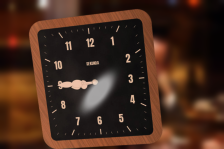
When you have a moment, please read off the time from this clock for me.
8:45
